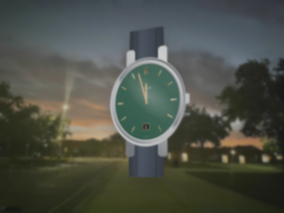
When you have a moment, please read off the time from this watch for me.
11:57
